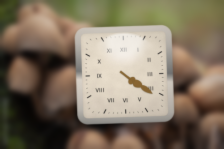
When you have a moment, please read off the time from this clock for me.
4:21
